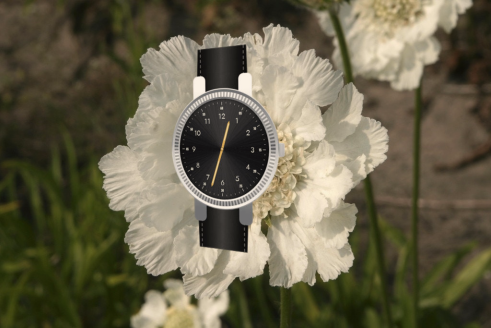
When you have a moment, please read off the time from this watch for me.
12:33
